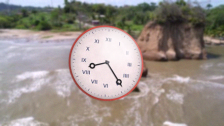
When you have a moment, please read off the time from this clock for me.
8:24
